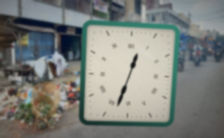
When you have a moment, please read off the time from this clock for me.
12:33
